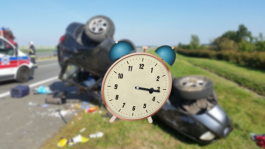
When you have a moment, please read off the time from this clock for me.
3:16
